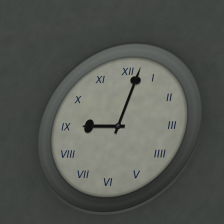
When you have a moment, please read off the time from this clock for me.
9:02
